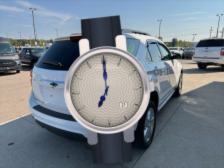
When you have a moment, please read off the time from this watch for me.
7:00
